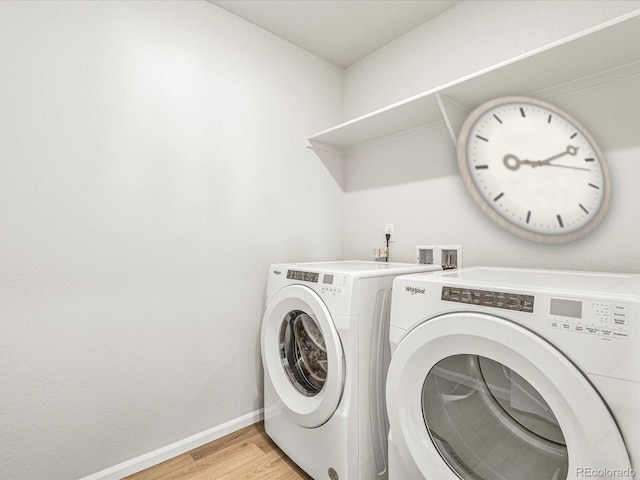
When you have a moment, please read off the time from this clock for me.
9:12:17
